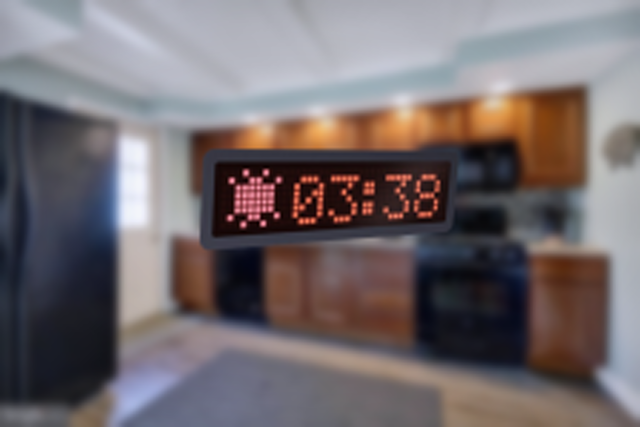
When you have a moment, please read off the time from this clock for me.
3:38
